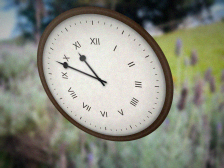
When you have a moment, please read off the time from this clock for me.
10:48
